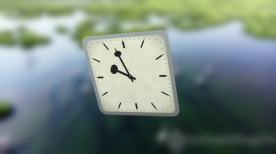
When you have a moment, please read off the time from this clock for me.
9:57
